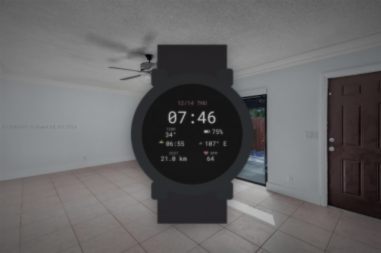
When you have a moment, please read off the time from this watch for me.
7:46
